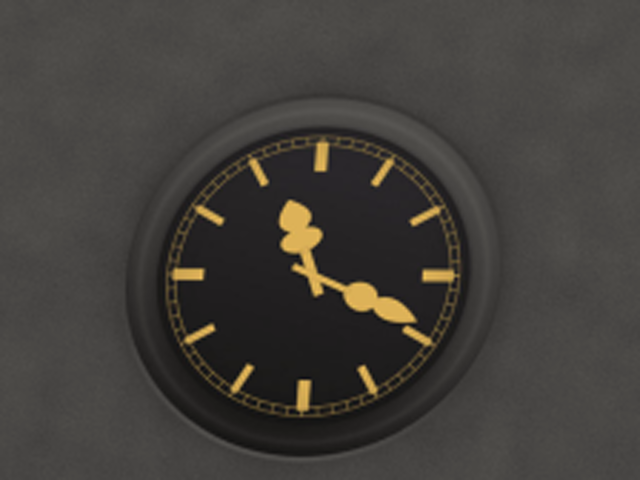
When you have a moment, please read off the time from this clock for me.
11:19
